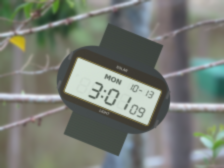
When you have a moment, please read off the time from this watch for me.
3:01:09
